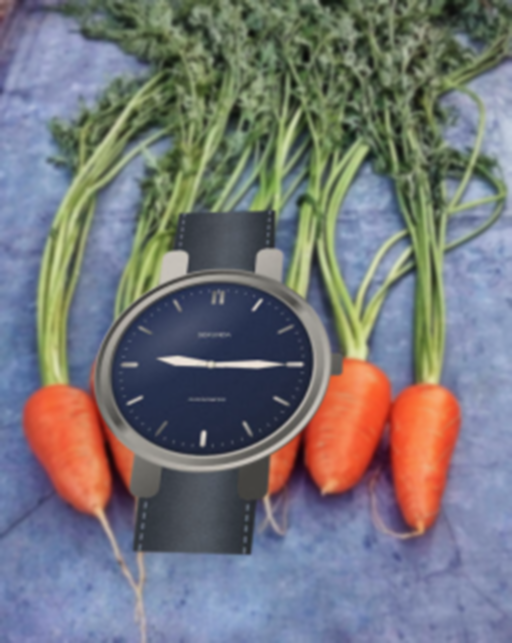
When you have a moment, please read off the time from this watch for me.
9:15
